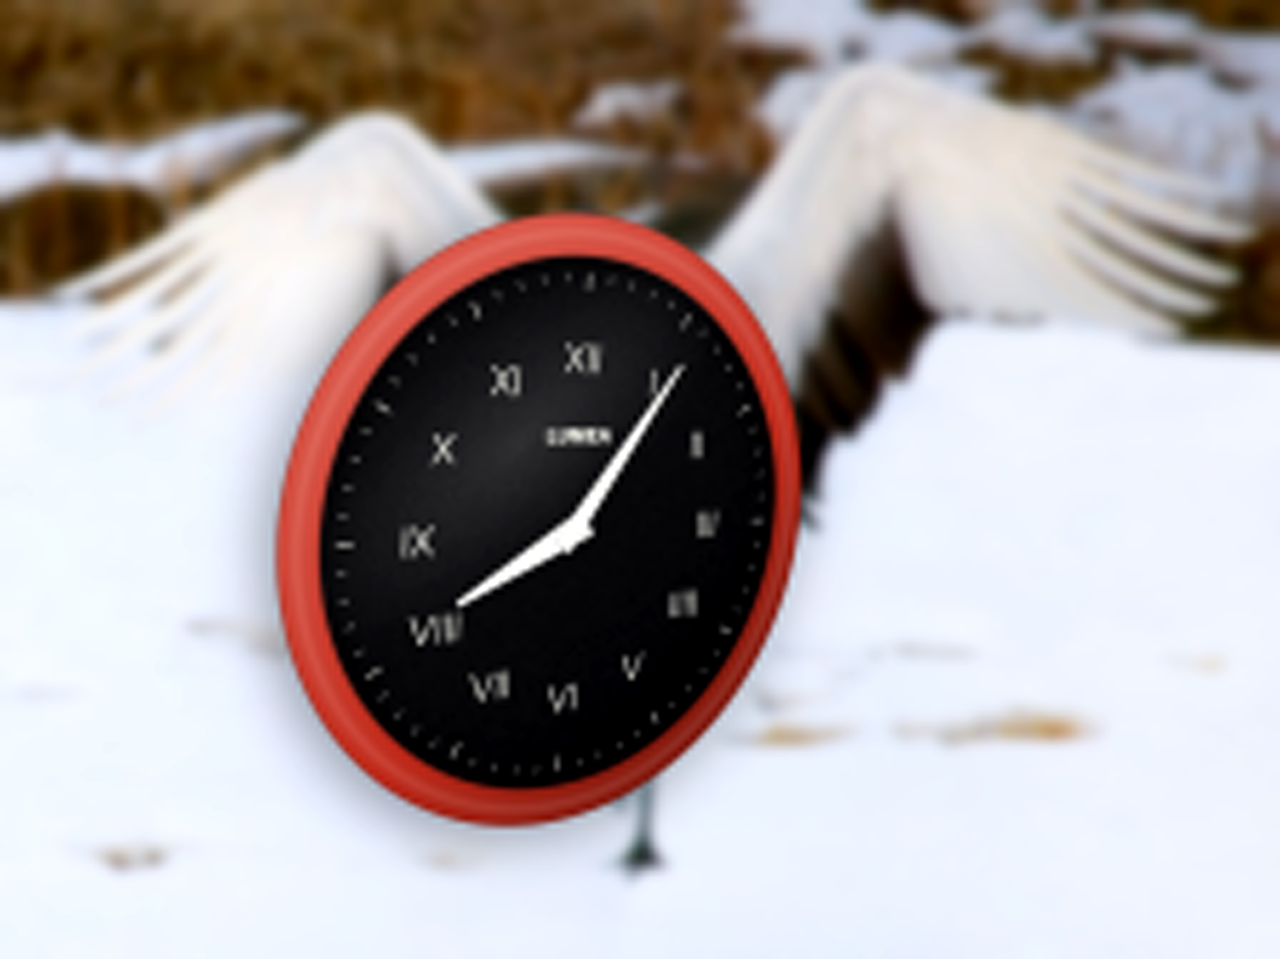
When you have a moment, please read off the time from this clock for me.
8:06
